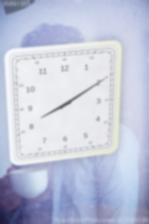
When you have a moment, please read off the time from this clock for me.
8:10
